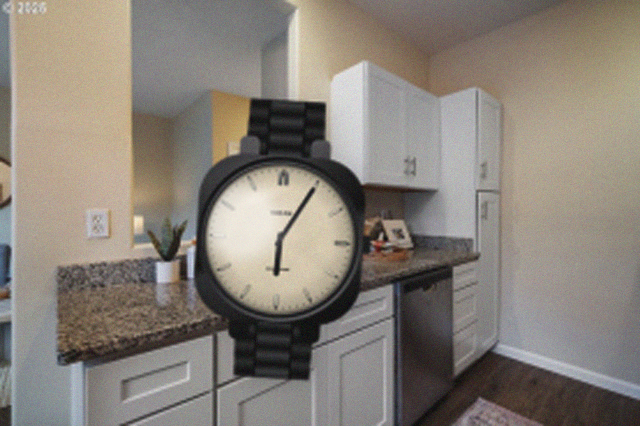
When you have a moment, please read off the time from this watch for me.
6:05
